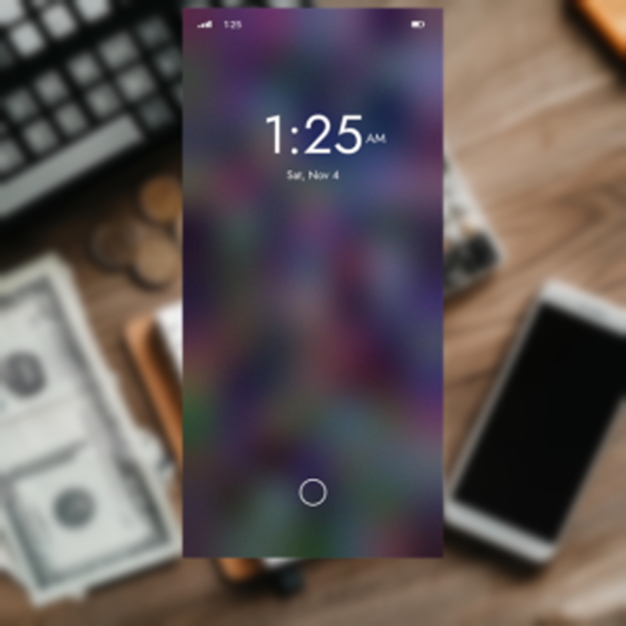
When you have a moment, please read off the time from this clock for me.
1:25
